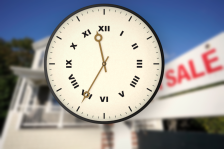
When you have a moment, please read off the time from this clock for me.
11:35
